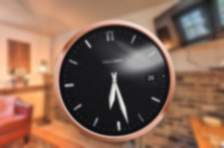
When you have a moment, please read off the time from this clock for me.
6:28
